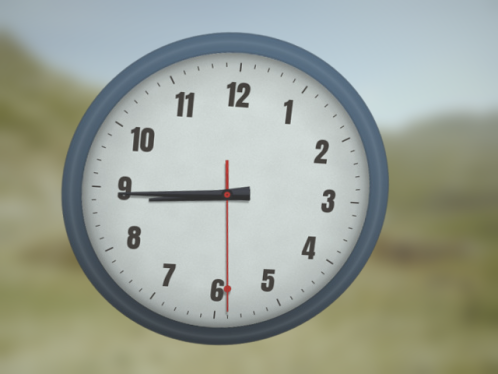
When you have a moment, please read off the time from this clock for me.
8:44:29
